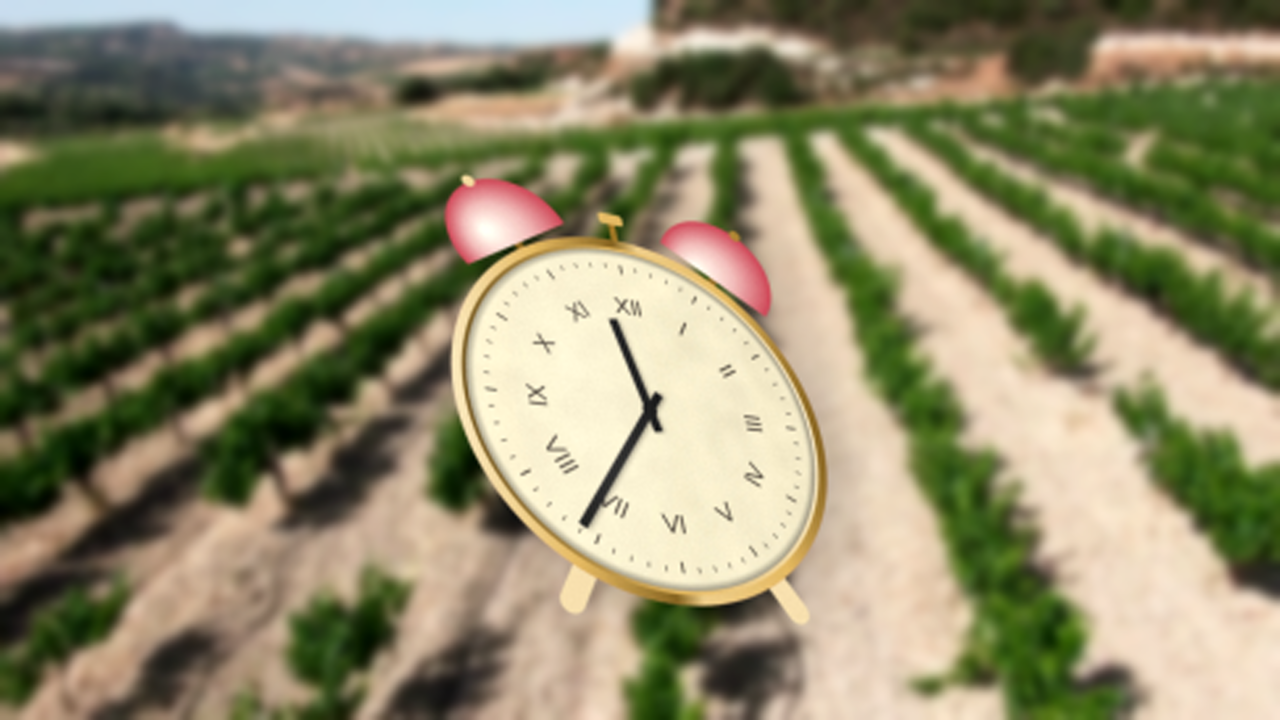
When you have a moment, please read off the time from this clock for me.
11:36
